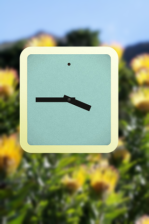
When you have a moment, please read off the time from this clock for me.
3:45
